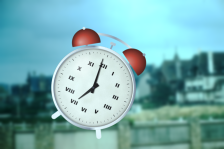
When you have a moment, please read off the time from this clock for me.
6:59
